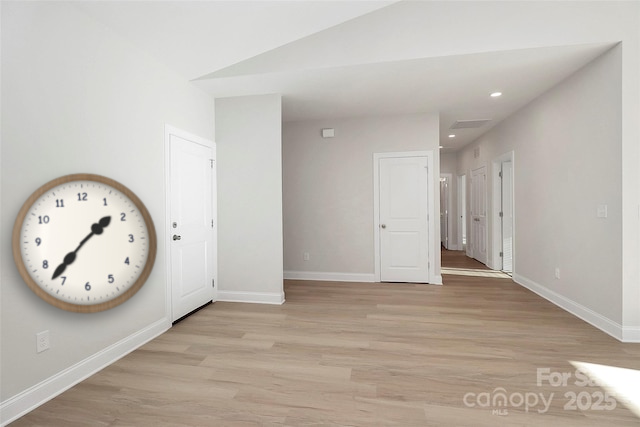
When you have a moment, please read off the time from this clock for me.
1:37
